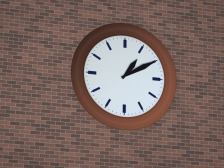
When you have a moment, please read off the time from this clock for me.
1:10
